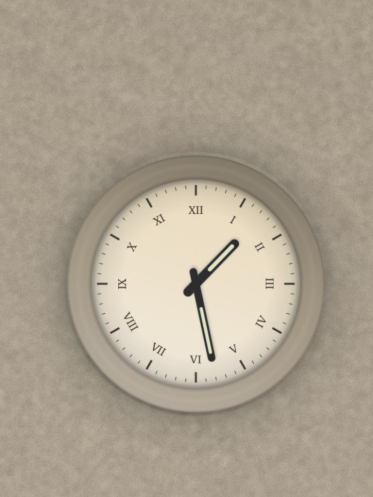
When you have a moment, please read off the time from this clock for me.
1:28
